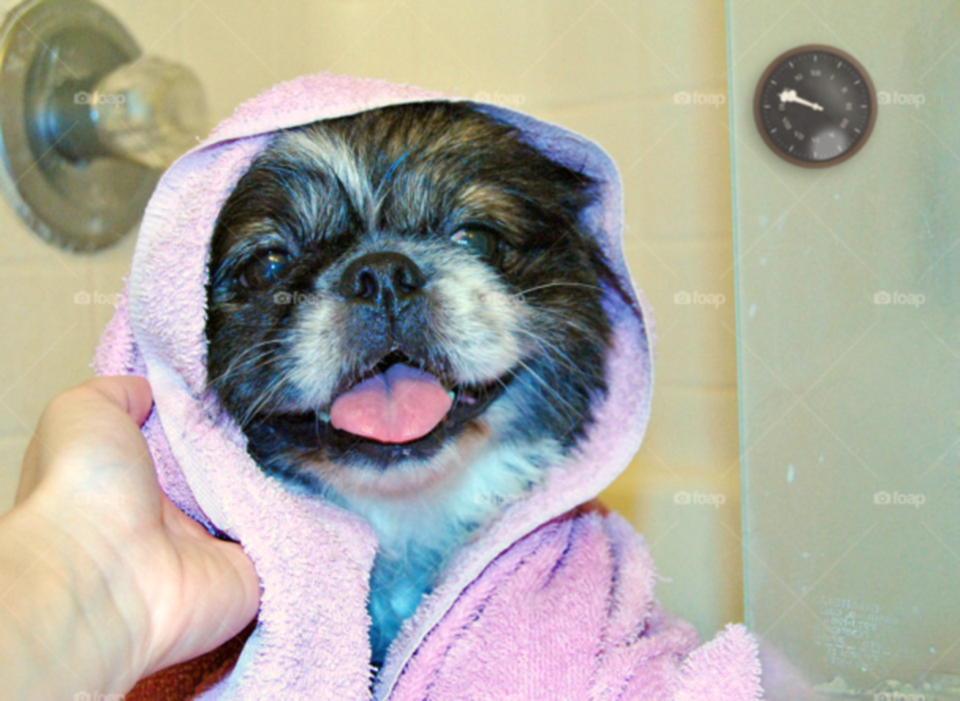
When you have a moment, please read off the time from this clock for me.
9:48
